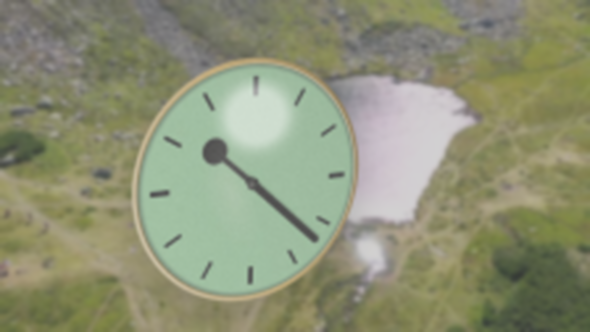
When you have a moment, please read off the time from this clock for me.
10:22
